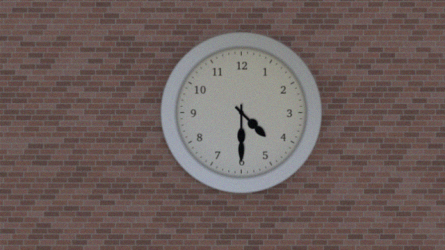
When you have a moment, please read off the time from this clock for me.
4:30
